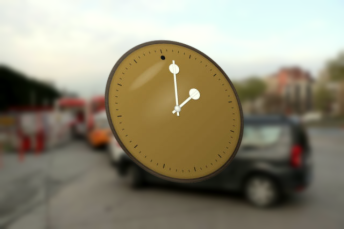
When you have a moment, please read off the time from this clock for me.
2:02
